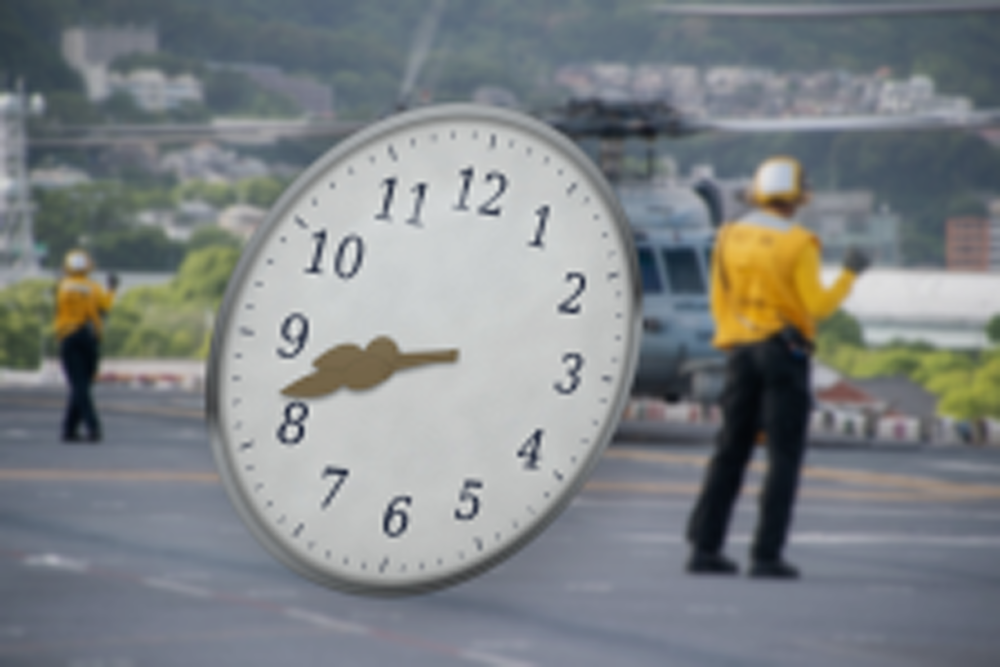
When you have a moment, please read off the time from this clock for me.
8:42
